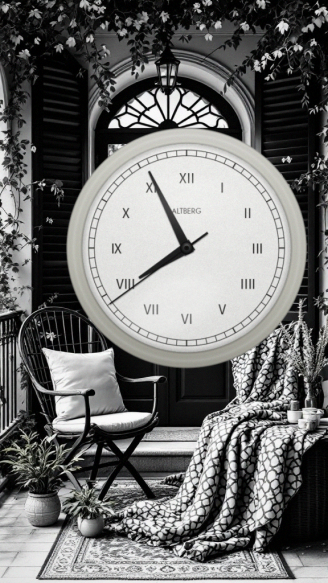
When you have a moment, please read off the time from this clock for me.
7:55:39
